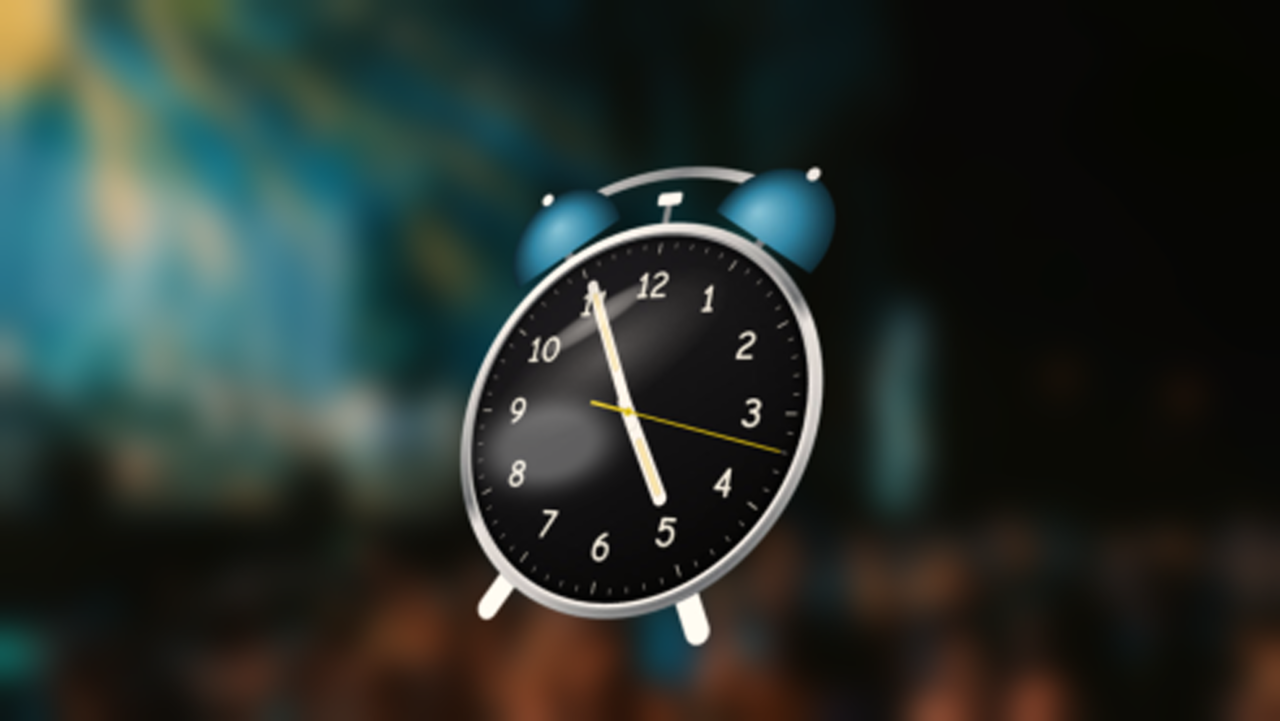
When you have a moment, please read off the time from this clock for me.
4:55:17
